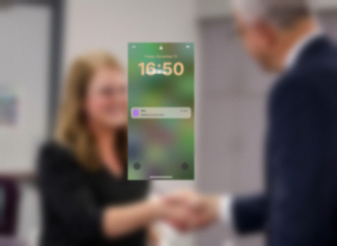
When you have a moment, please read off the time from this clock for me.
16:50
